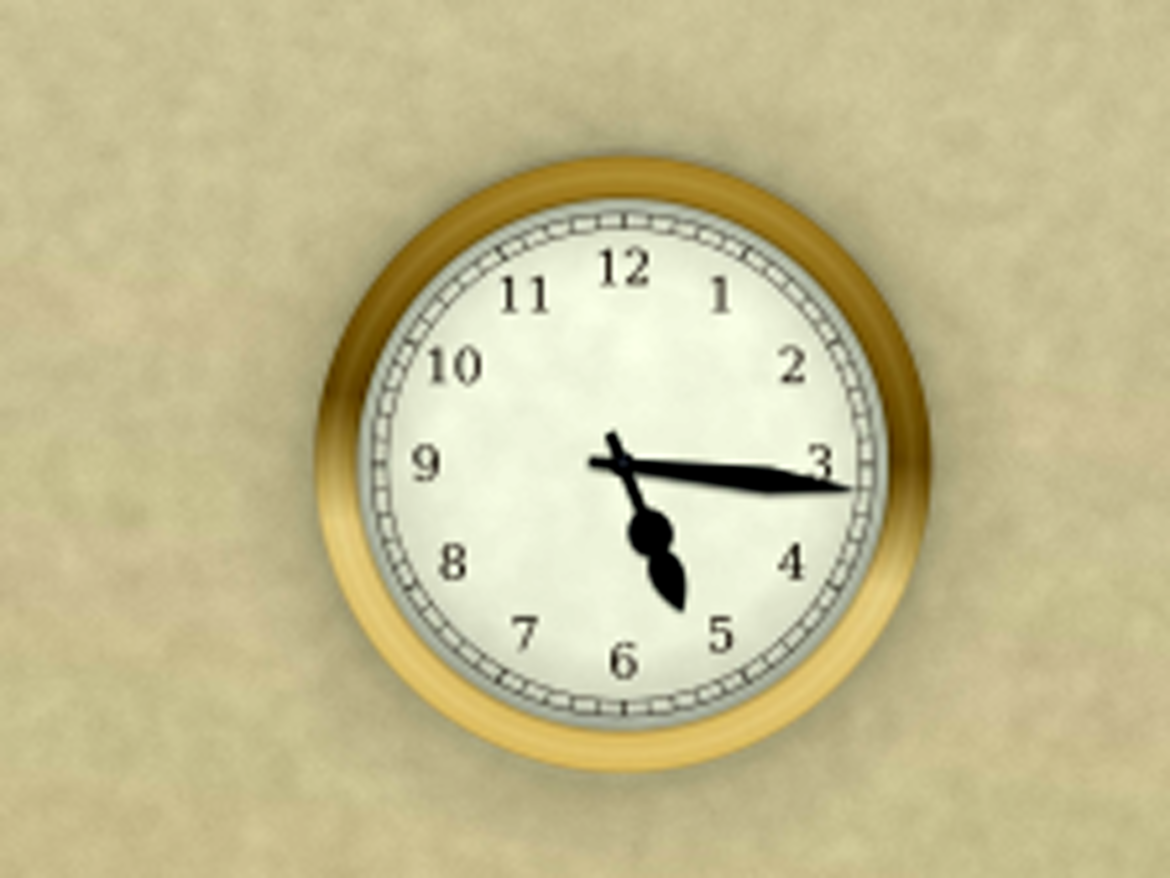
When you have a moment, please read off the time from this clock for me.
5:16
